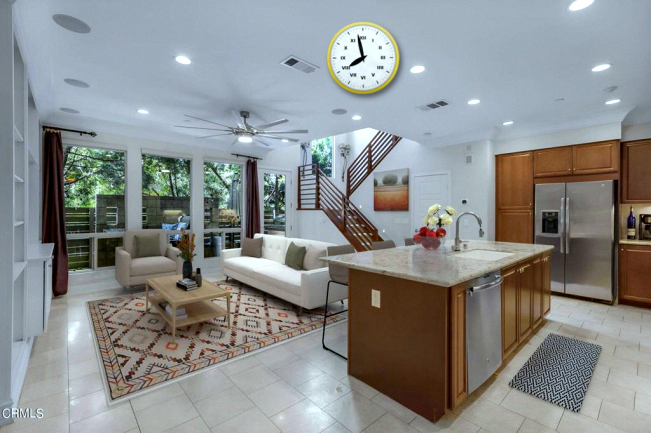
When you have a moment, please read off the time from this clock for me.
7:58
